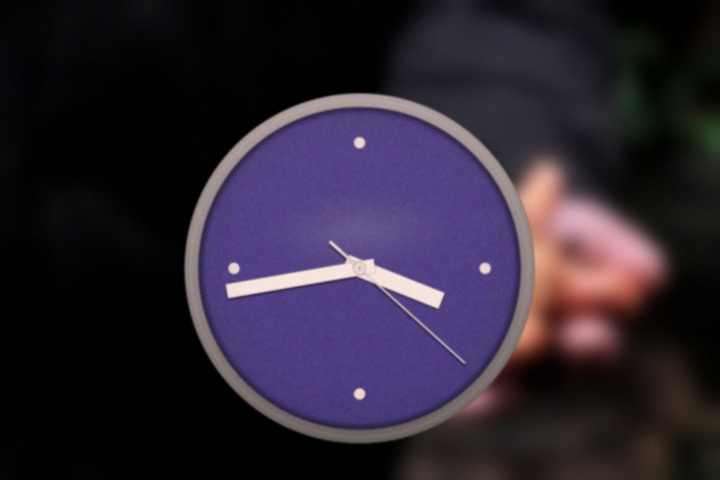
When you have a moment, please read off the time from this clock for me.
3:43:22
